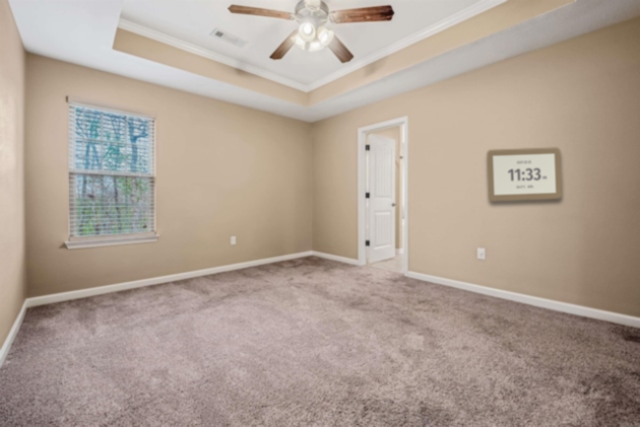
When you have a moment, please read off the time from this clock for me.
11:33
